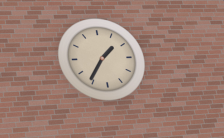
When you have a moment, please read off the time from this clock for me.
1:36
